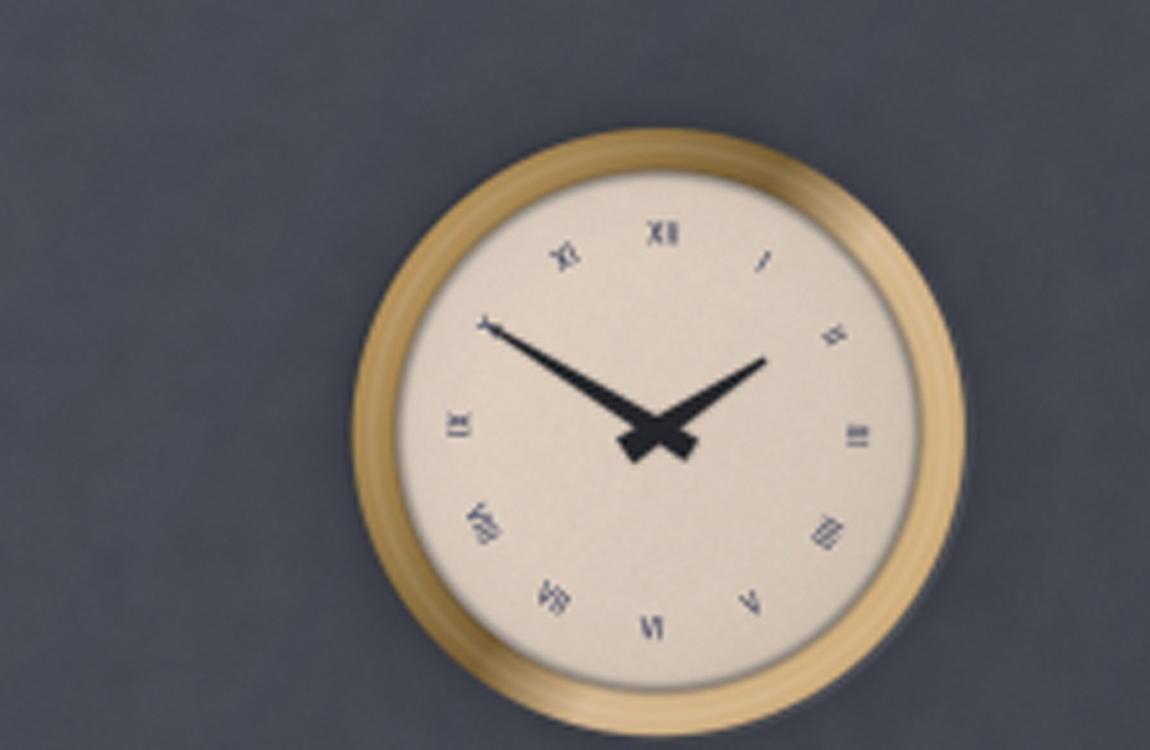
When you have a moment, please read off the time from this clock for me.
1:50
